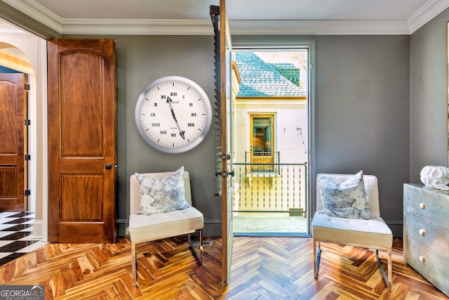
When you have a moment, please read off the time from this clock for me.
11:26
